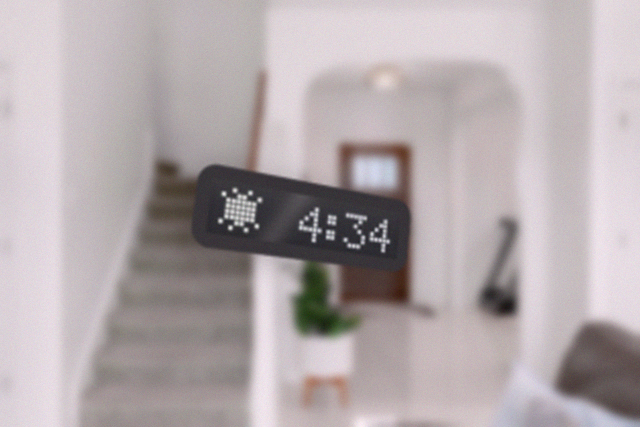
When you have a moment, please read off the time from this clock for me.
4:34
